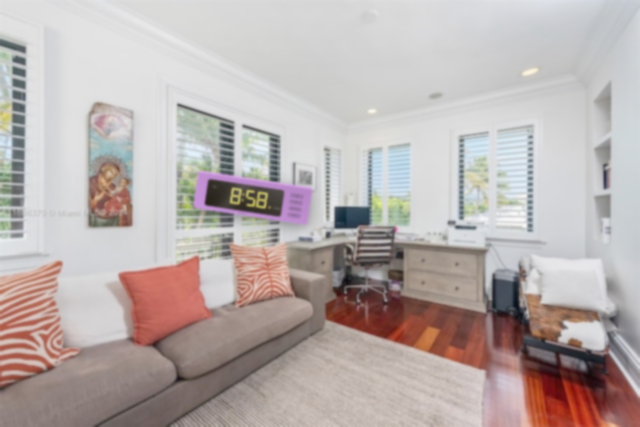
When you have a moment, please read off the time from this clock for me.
8:58
